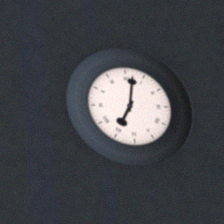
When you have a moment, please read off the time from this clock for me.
7:02
